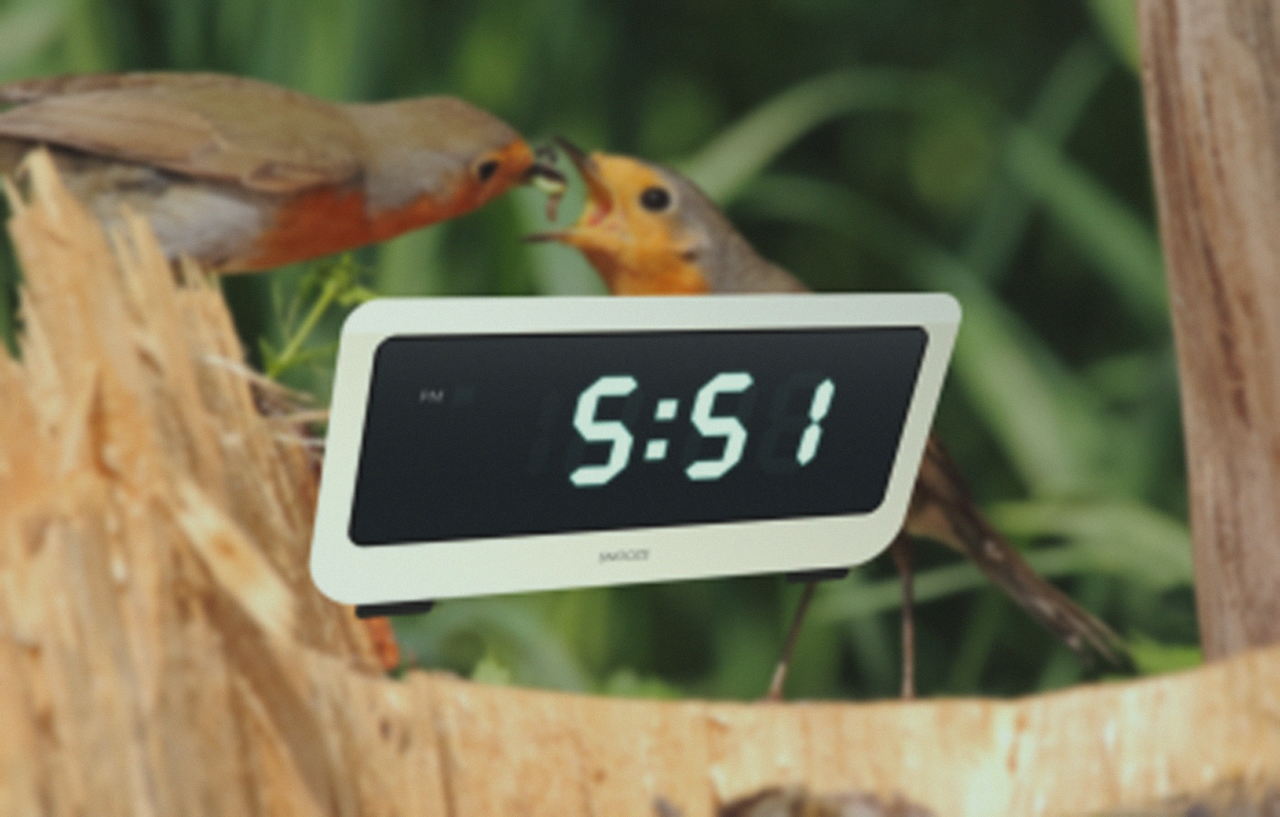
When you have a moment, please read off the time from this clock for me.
5:51
